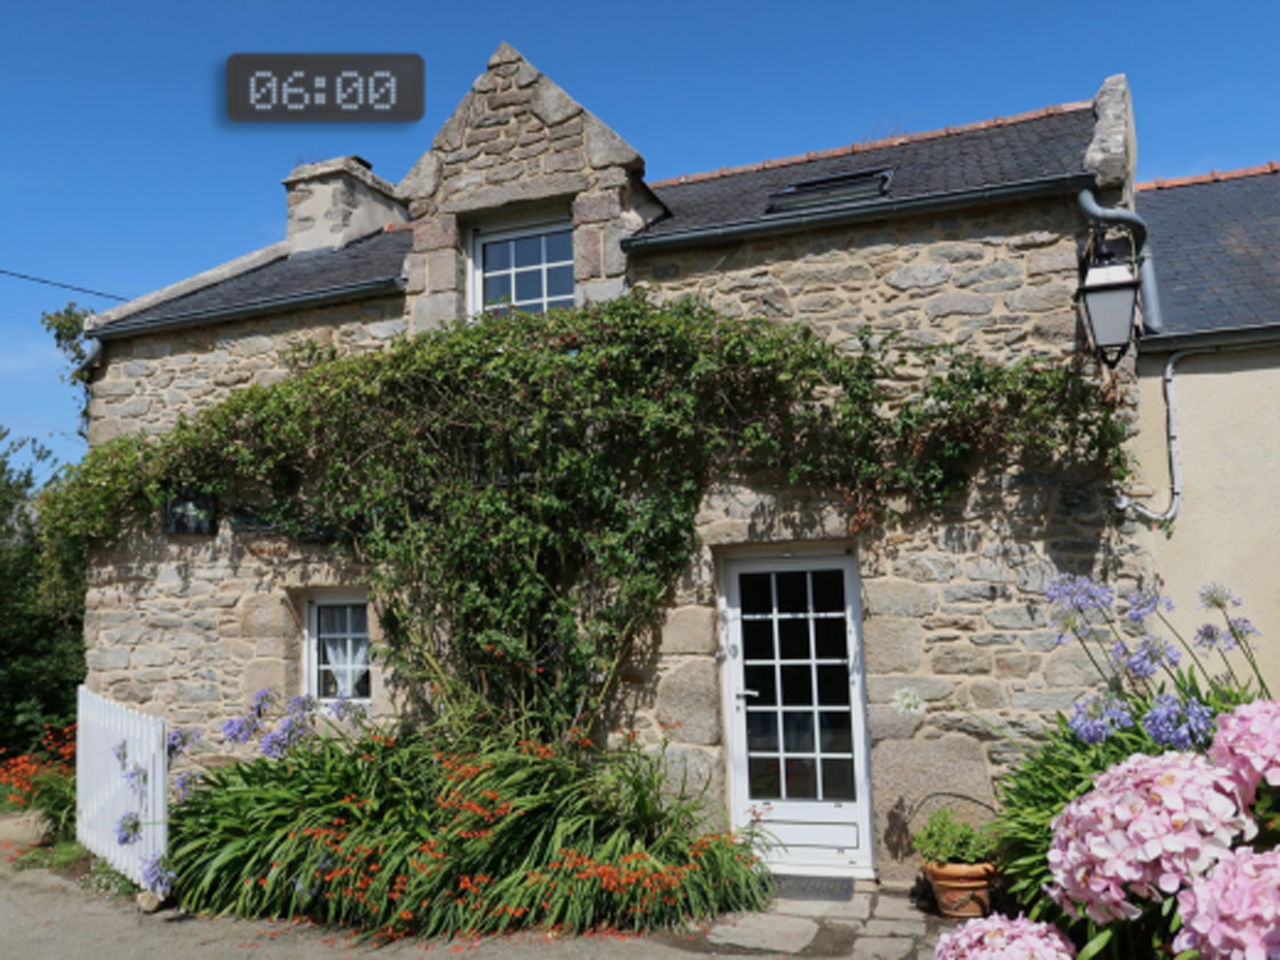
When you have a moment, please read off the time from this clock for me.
6:00
